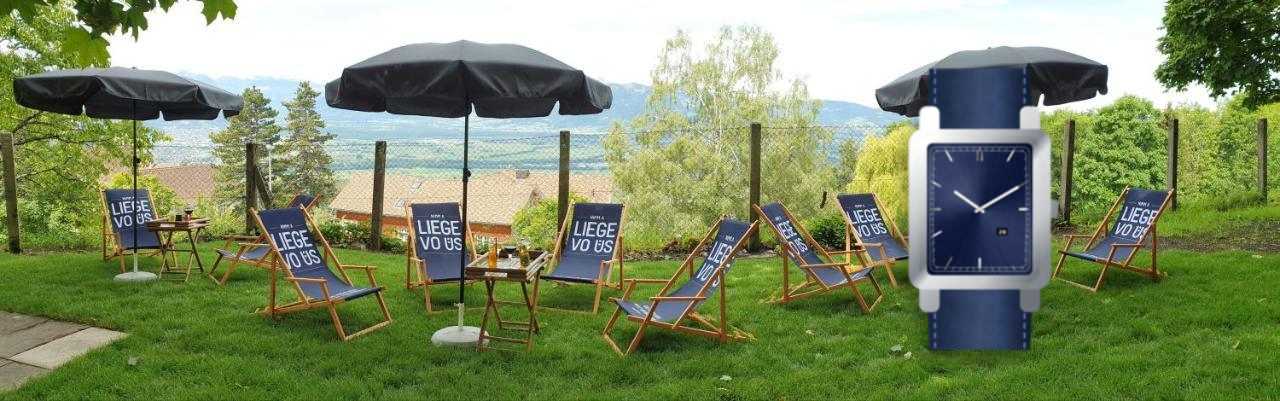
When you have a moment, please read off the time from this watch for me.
10:10
